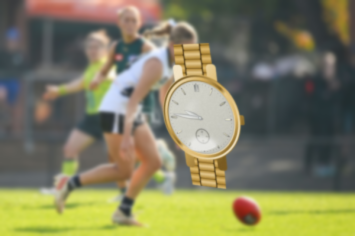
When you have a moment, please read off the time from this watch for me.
9:46
